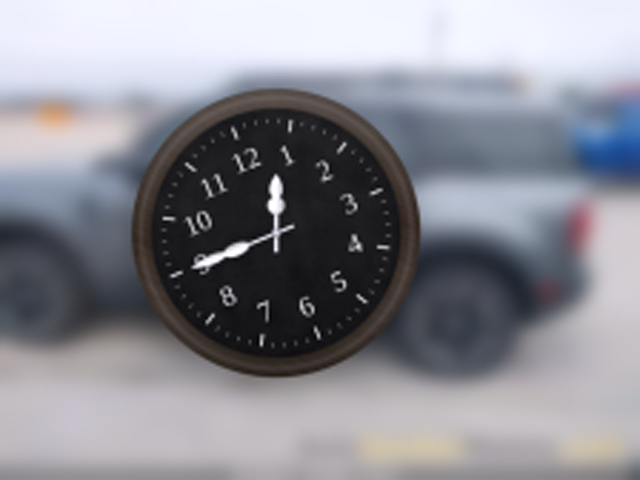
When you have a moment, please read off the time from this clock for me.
12:45
